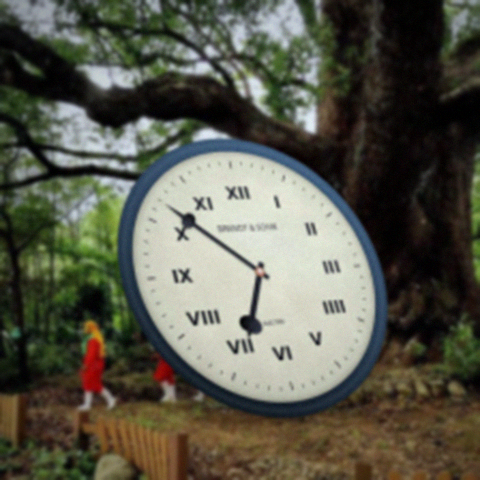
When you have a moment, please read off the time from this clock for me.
6:52
